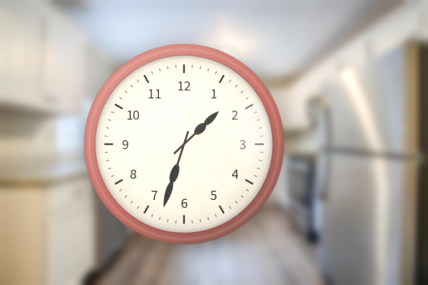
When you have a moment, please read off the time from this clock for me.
1:33
